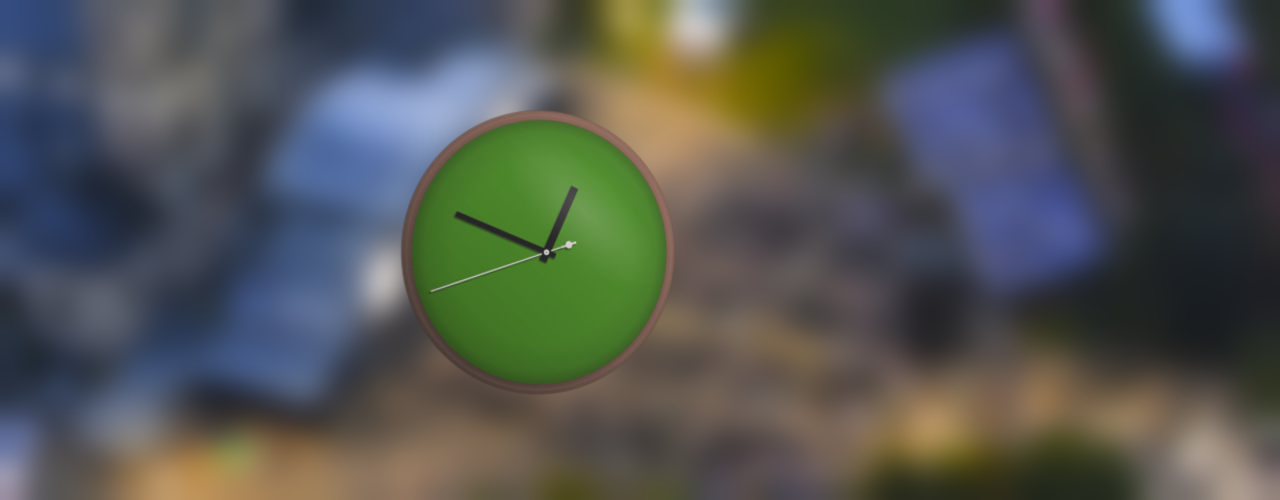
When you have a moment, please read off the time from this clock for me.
12:48:42
